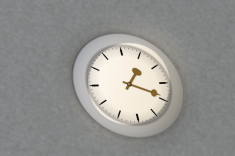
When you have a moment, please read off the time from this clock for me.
1:19
